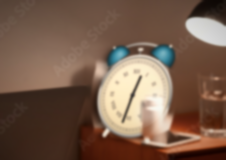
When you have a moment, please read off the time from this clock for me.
12:32
